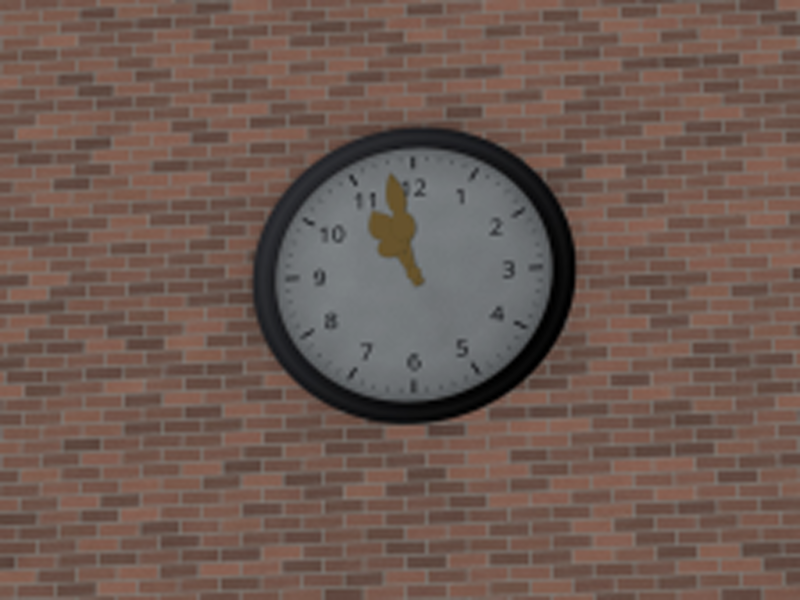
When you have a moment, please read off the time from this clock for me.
10:58
